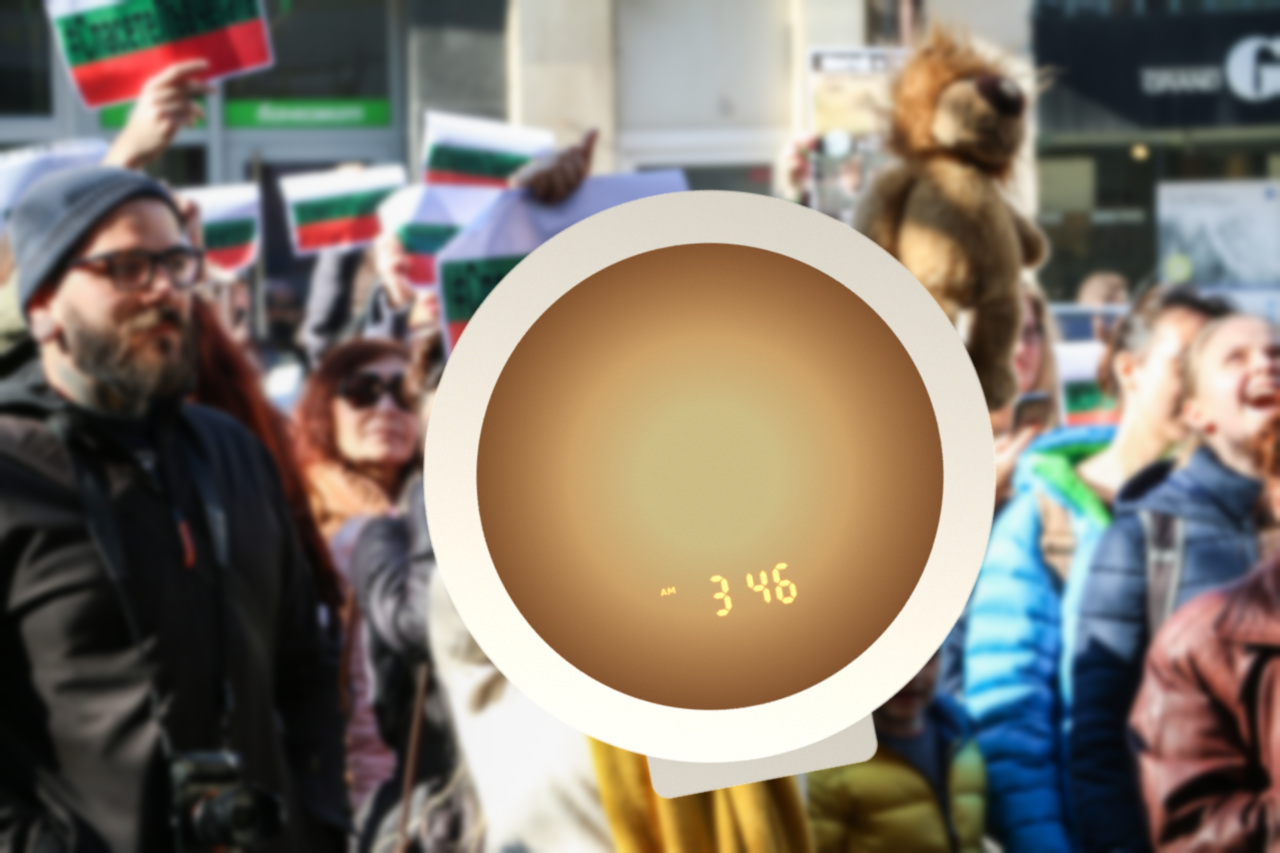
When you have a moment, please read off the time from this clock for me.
3:46
